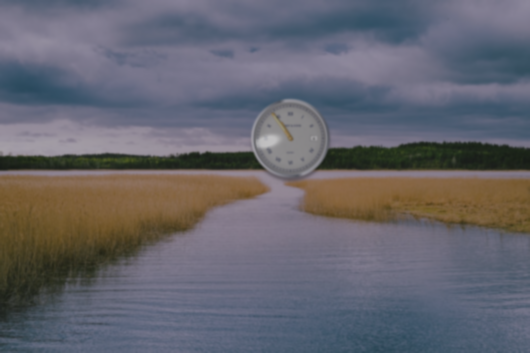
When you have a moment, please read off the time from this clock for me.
10:54
